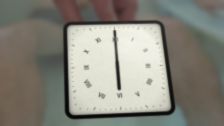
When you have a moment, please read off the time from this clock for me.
6:00
